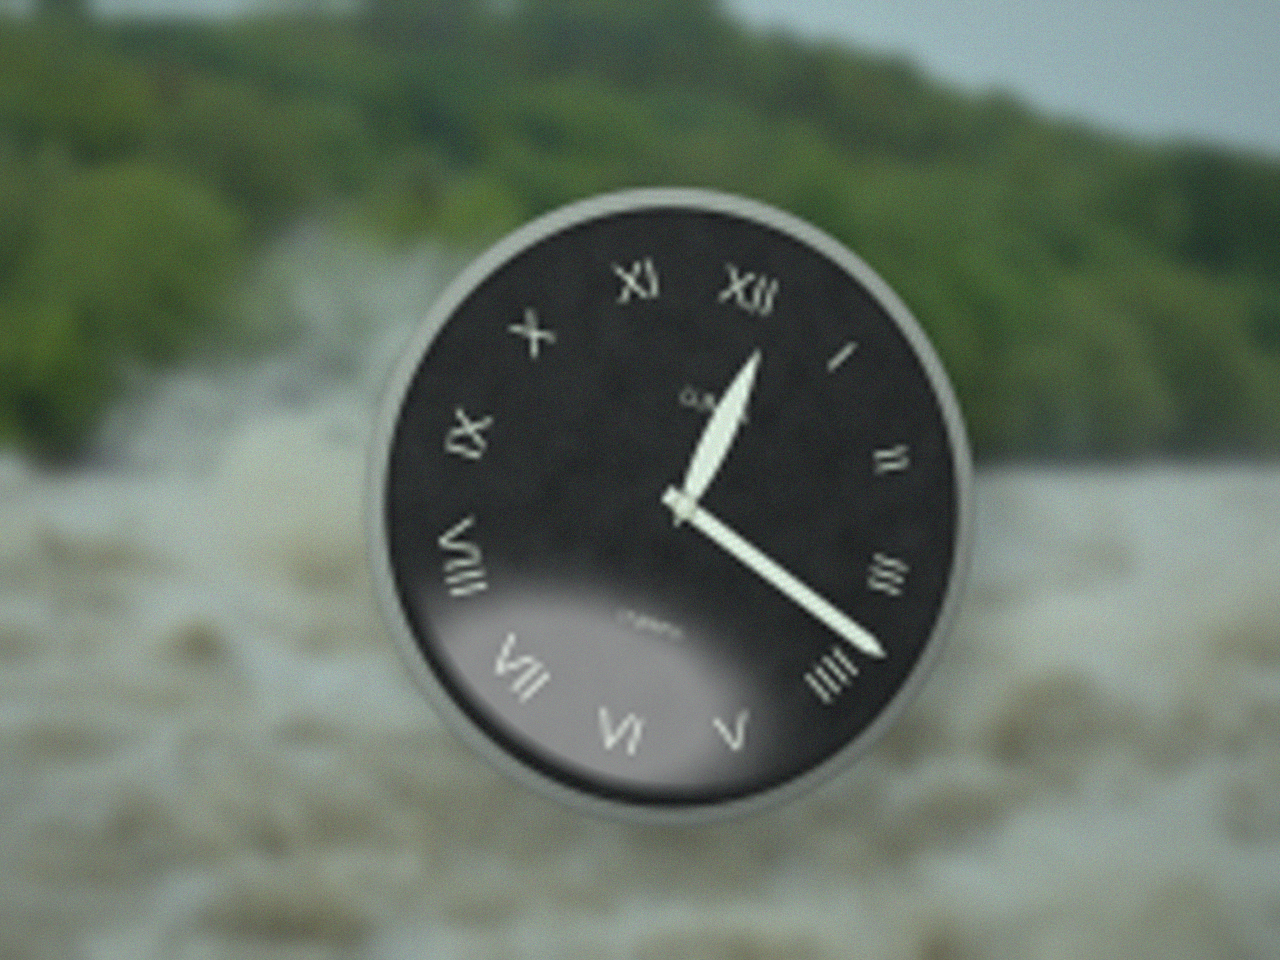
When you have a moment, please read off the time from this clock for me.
12:18
